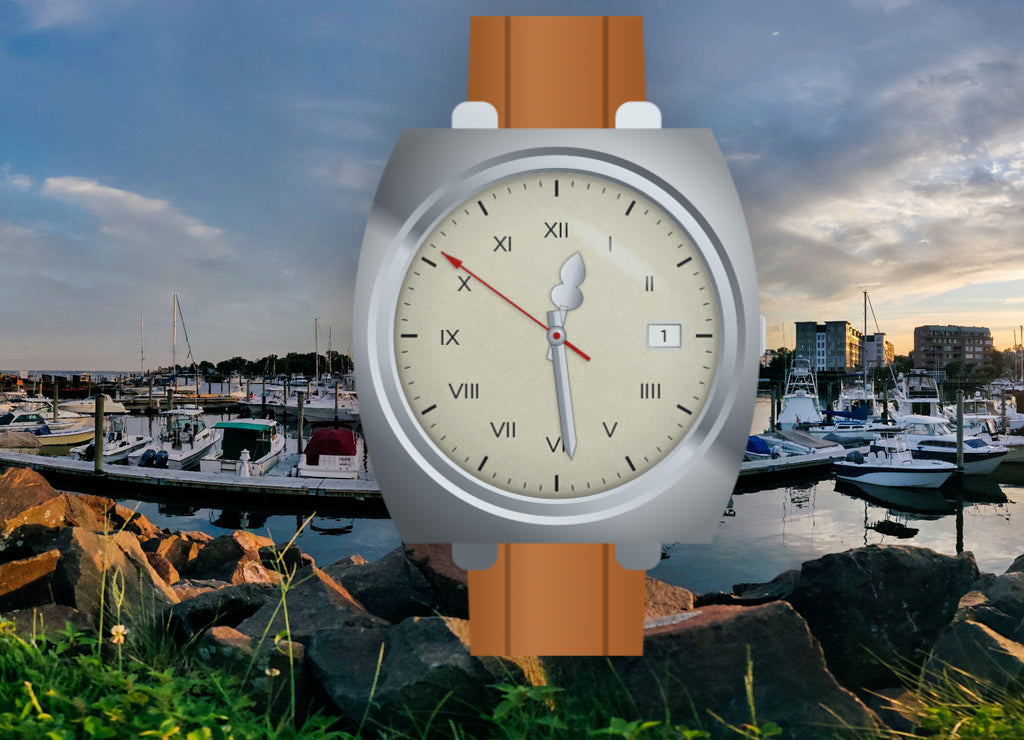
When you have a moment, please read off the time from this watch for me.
12:28:51
